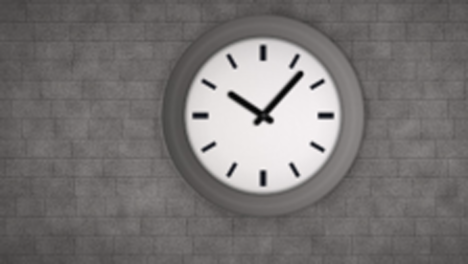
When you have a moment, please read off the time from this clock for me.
10:07
